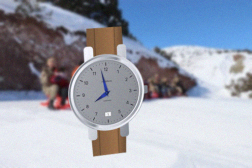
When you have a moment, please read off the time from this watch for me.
7:58
